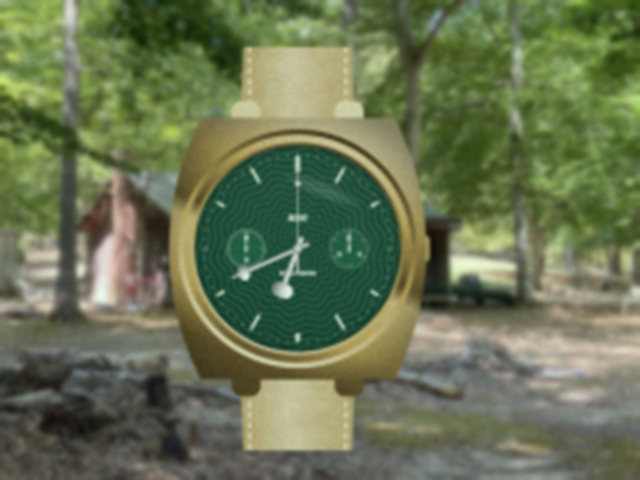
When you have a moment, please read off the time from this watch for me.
6:41
